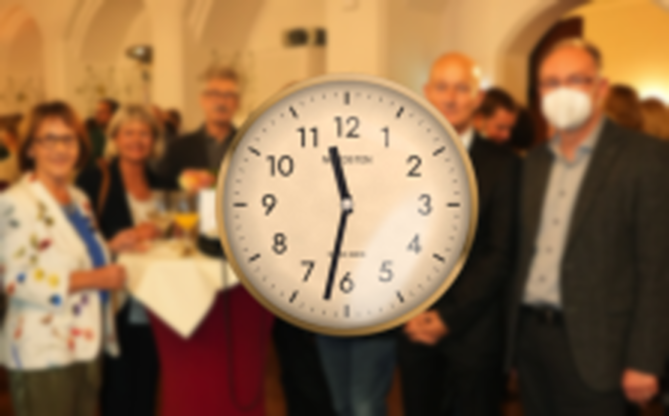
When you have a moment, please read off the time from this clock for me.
11:32
